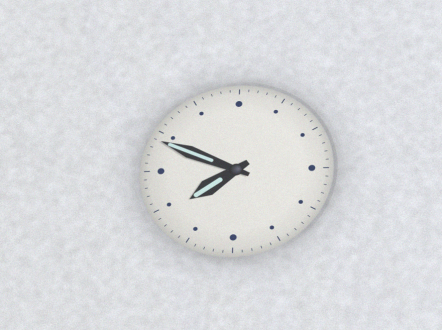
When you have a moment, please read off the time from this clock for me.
7:49
